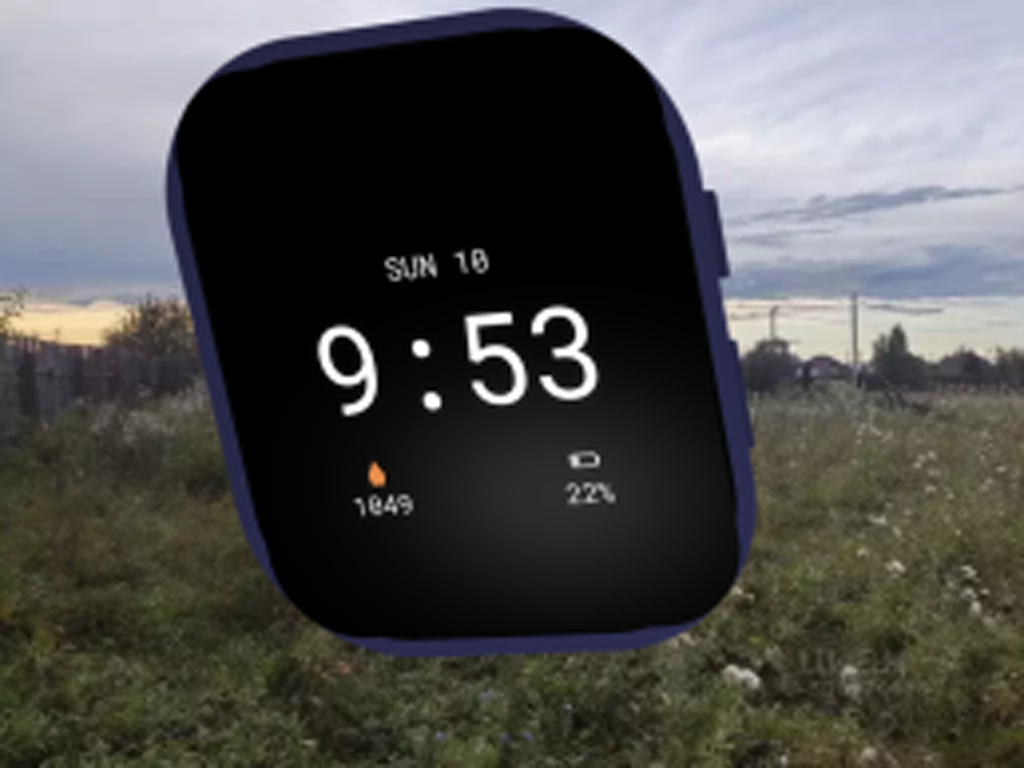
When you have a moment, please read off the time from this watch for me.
9:53
